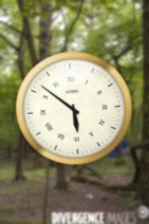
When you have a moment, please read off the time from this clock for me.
5:52
